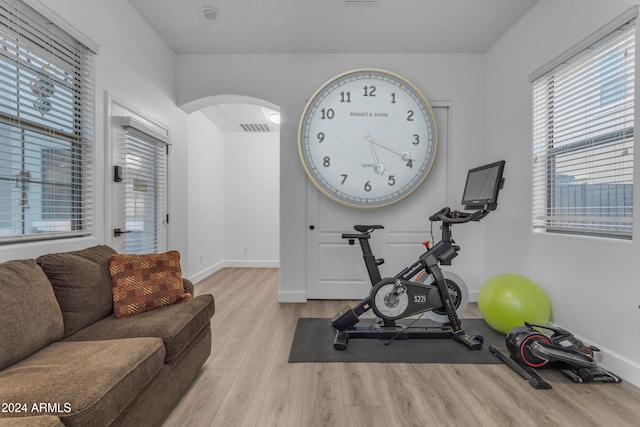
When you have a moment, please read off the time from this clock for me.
5:19
